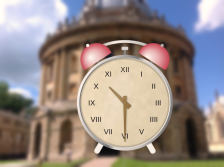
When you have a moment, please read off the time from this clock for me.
10:30
